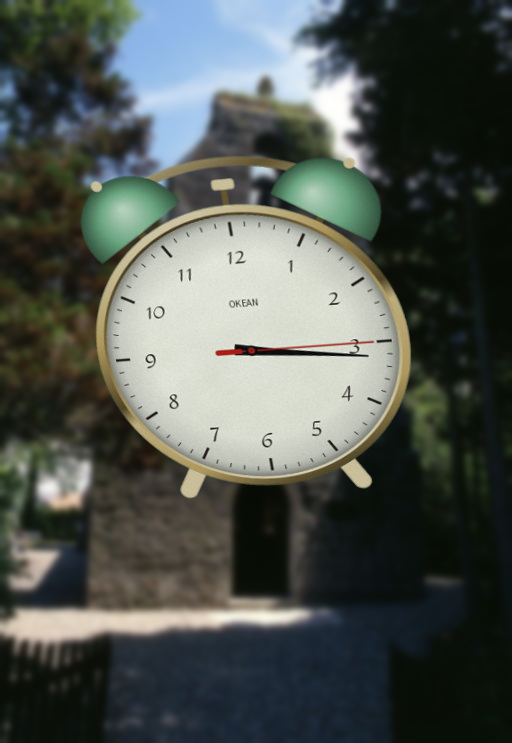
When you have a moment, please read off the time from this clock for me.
3:16:15
